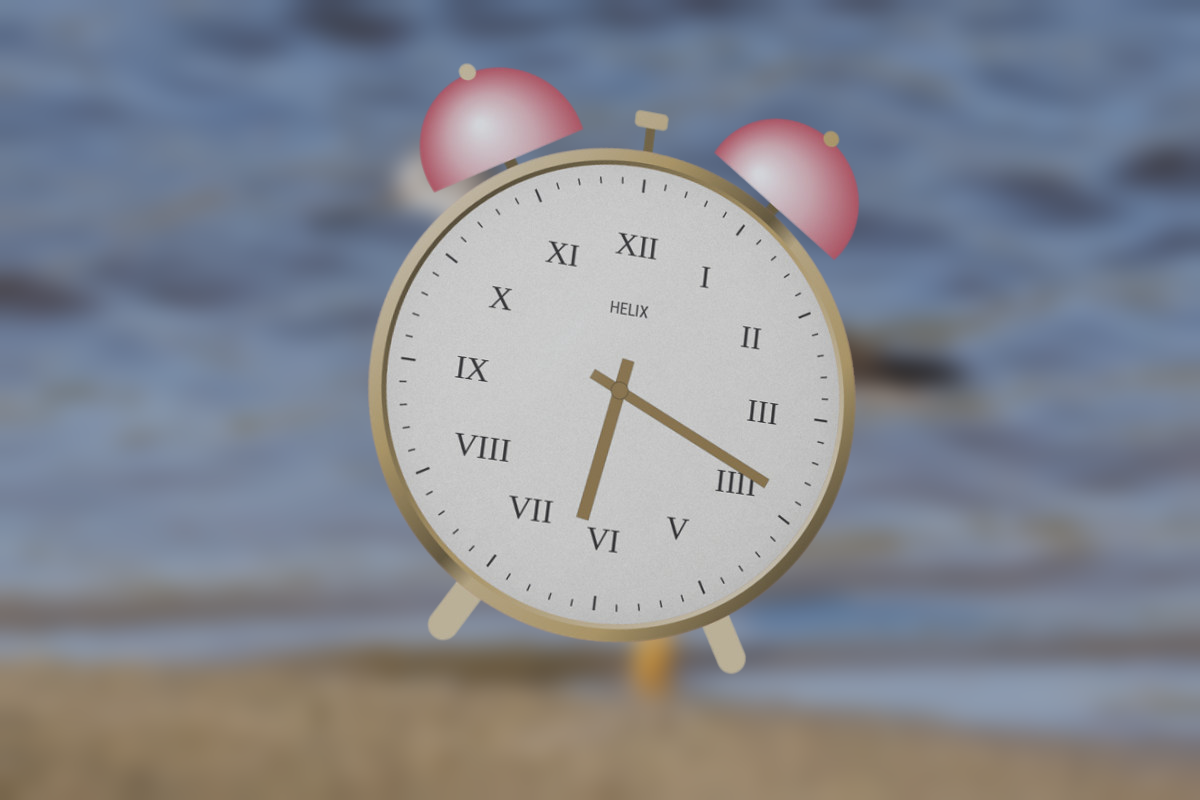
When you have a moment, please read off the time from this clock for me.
6:19
